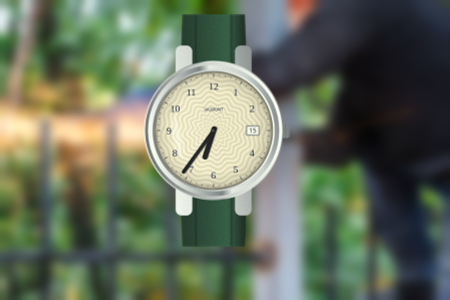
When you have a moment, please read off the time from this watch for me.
6:36
